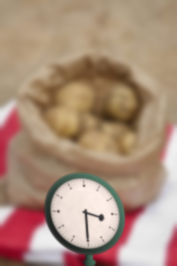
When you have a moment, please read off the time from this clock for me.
3:30
